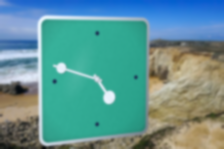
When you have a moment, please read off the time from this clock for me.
4:48
